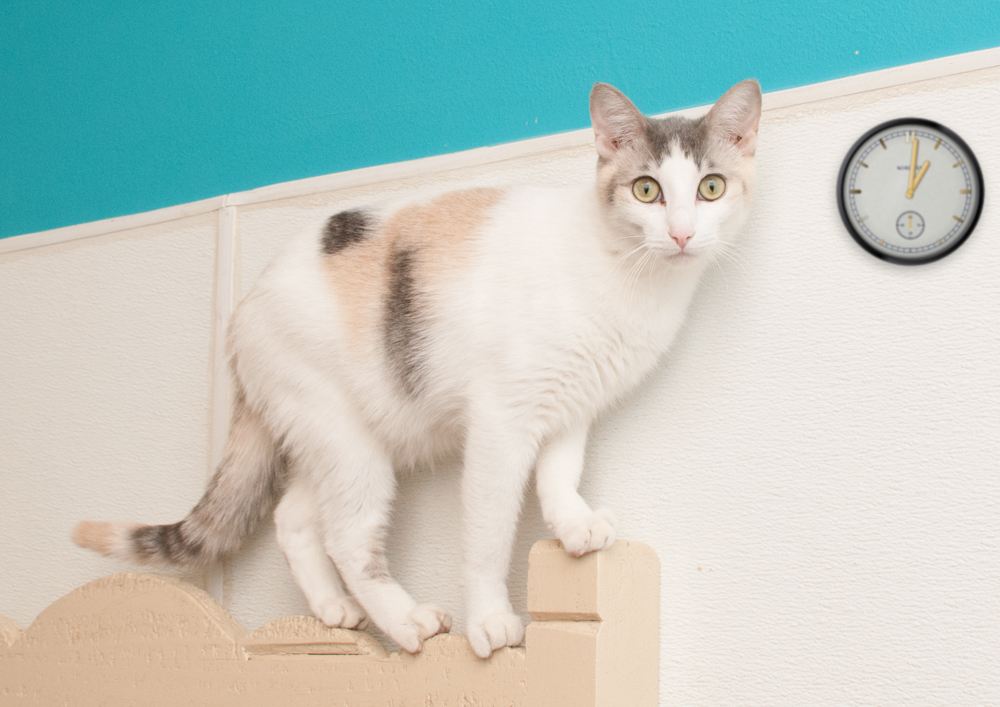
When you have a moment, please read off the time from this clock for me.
1:01
